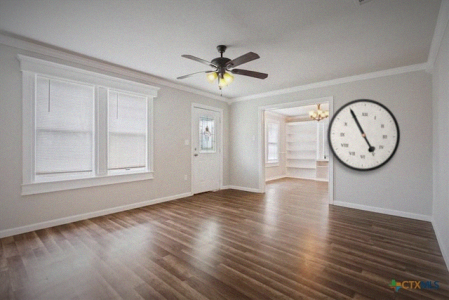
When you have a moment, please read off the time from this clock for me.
4:55
